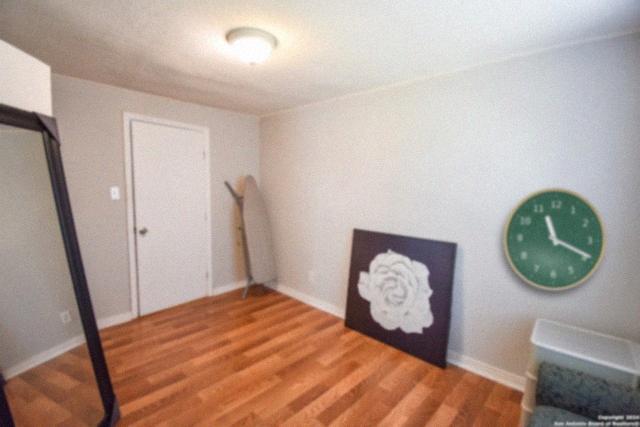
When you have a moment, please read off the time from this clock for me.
11:19
